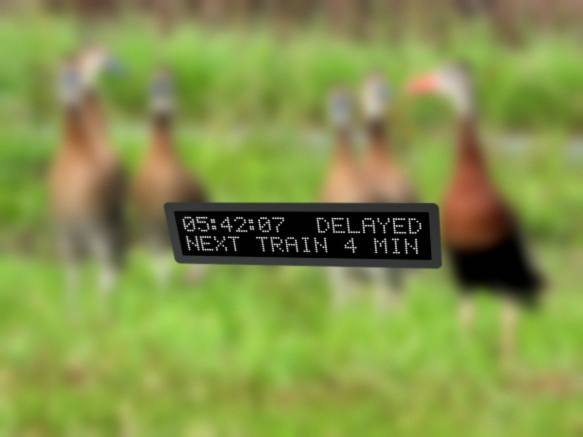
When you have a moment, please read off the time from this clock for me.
5:42:07
